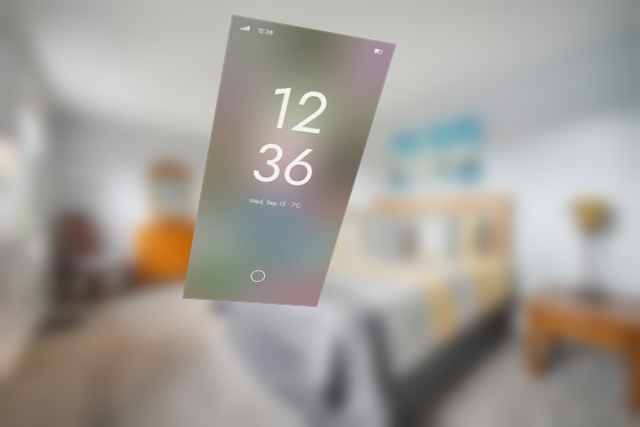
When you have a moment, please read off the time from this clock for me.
12:36
